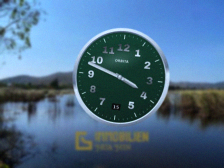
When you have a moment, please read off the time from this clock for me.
3:48
